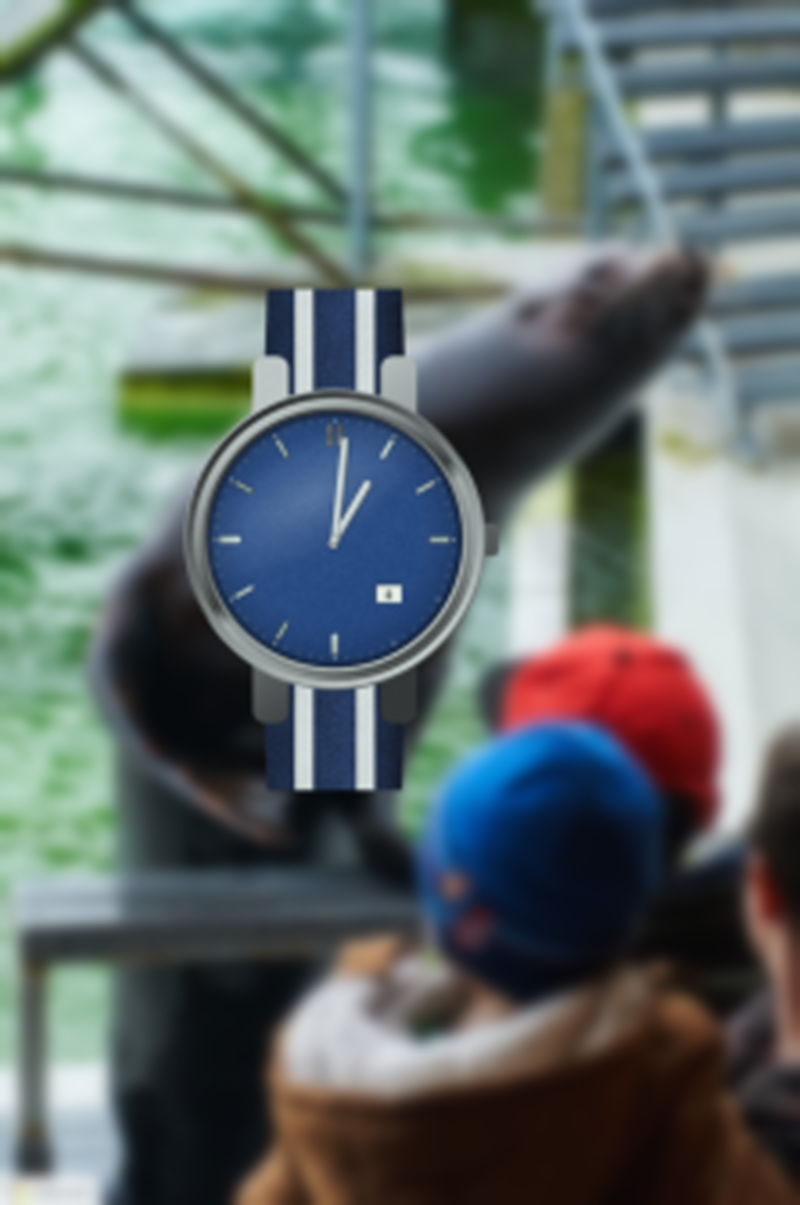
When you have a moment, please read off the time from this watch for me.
1:01
